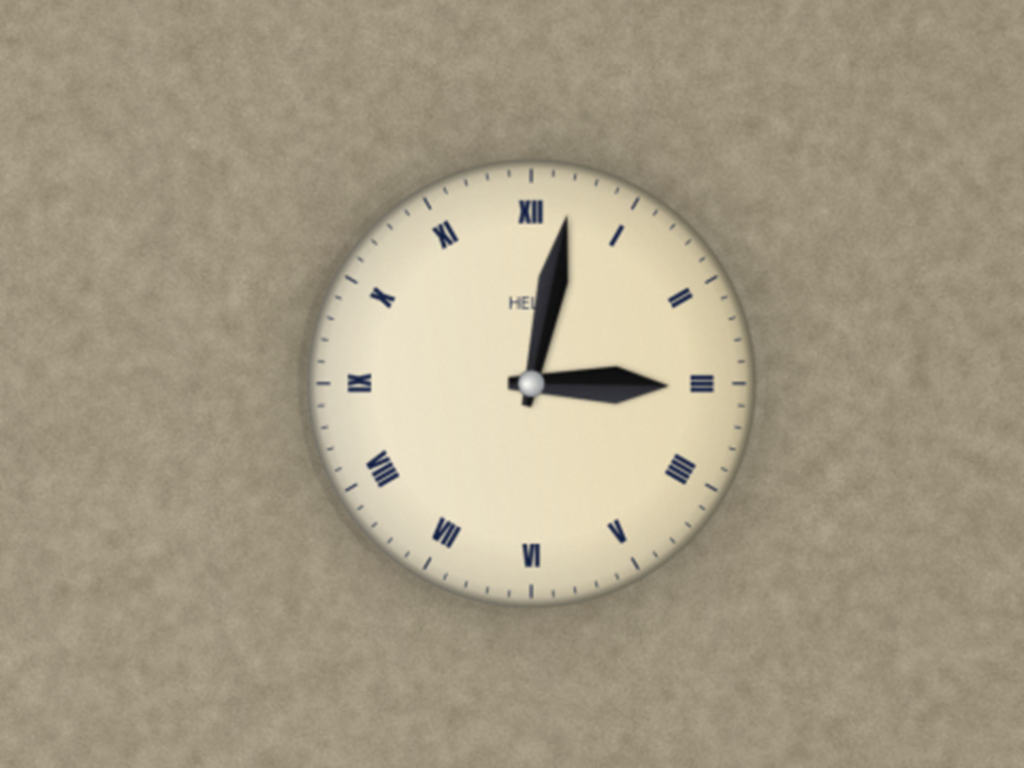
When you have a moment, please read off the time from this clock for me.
3:02
